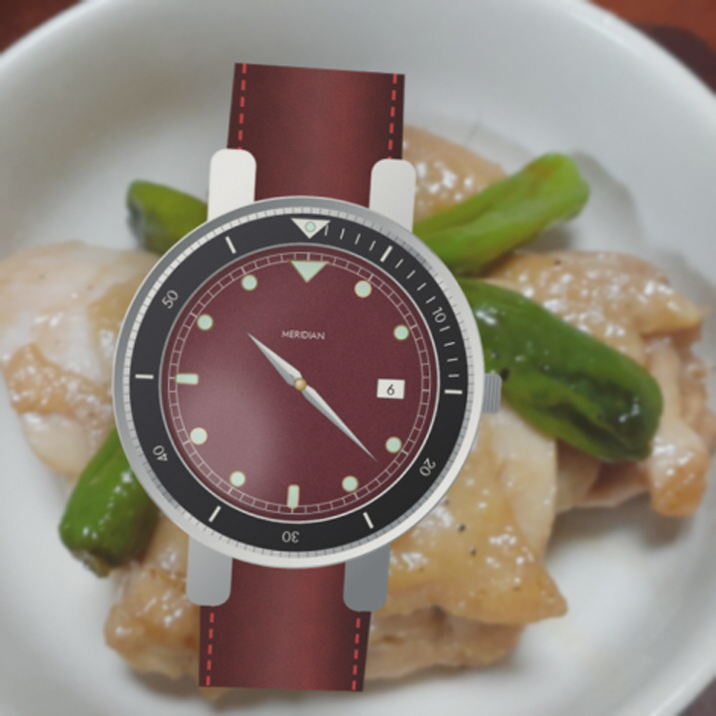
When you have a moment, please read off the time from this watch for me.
10:22
